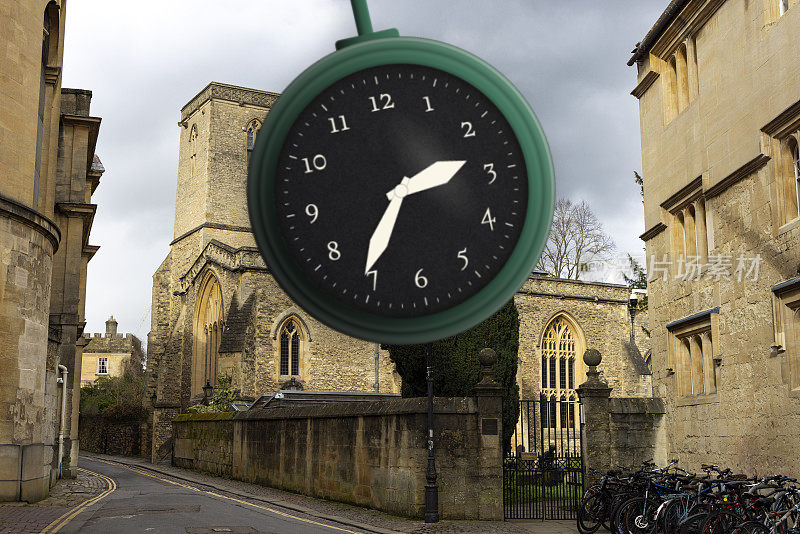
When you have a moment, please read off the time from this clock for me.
2:36
